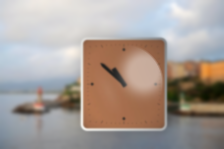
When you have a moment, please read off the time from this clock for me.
10:52
